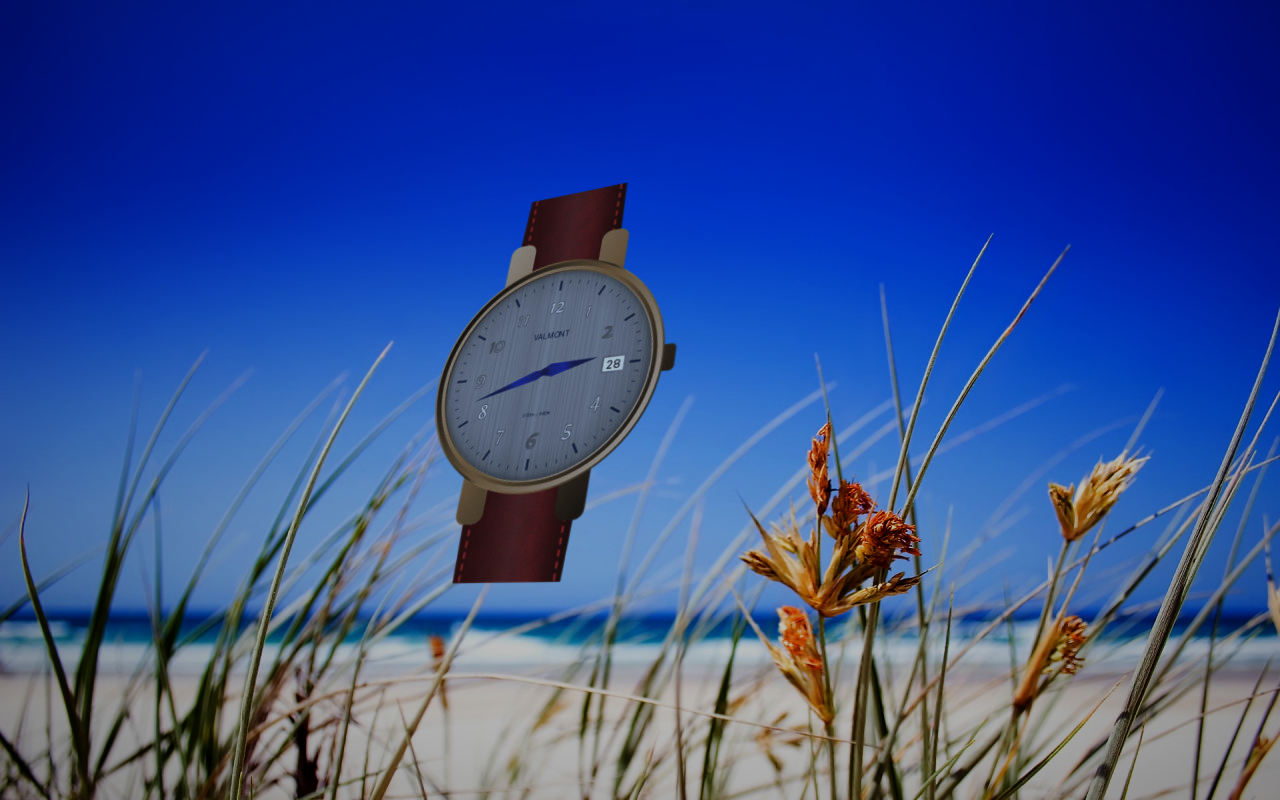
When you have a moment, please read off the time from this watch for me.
2:42
